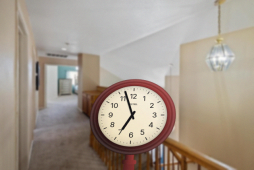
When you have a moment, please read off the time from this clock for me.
6:57
